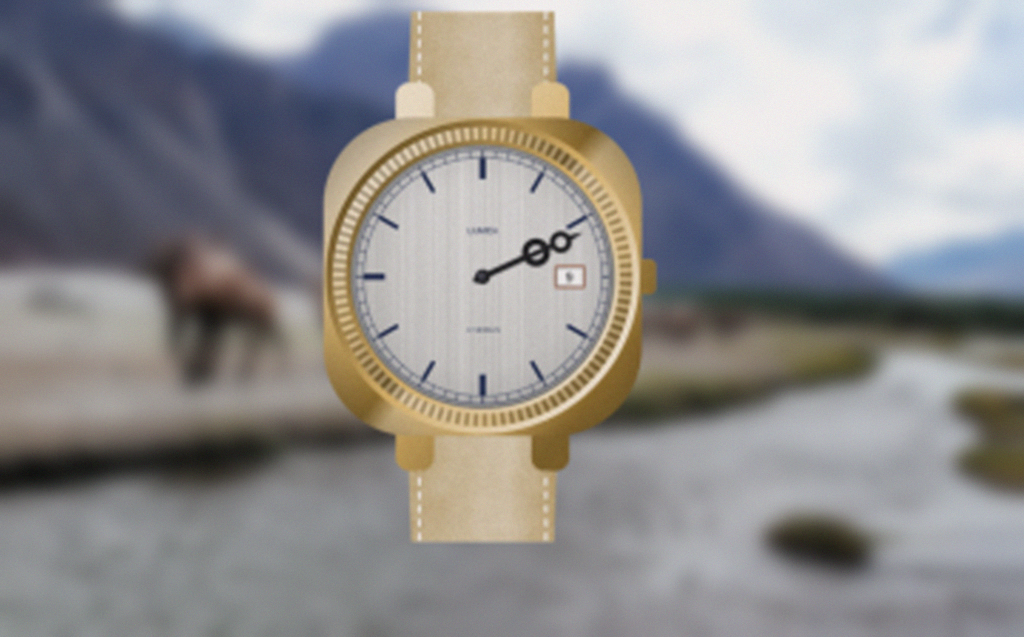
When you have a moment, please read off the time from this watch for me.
2:11
